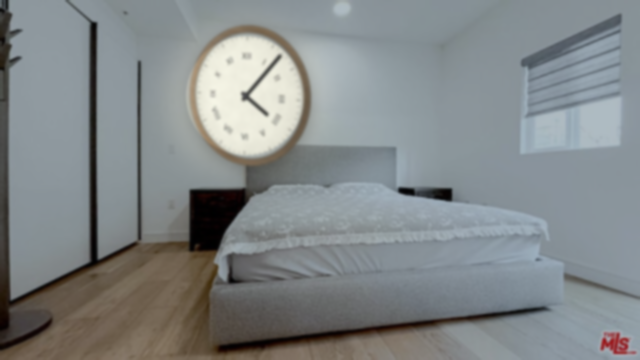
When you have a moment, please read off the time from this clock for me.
4:07
